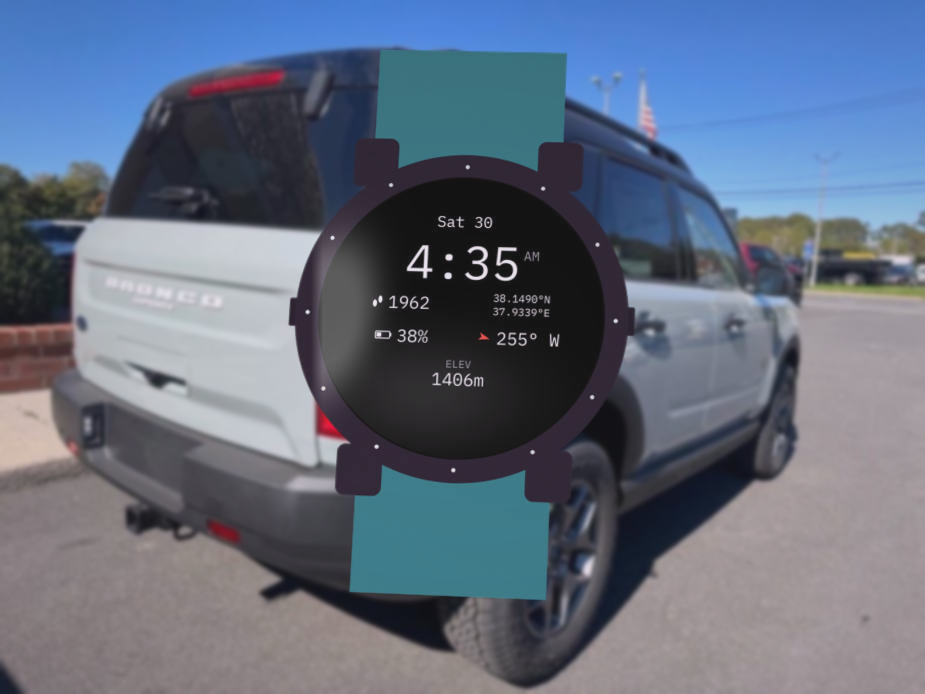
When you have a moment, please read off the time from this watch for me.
4:35
